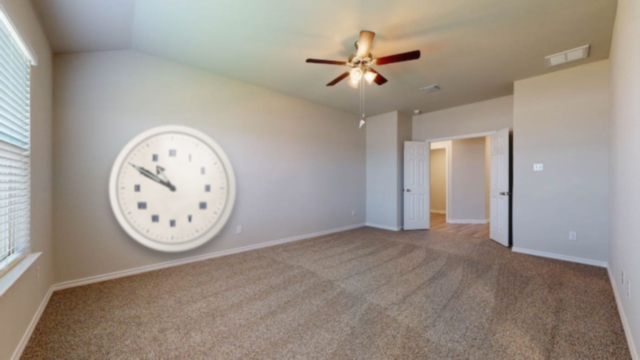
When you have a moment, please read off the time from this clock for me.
10:50
